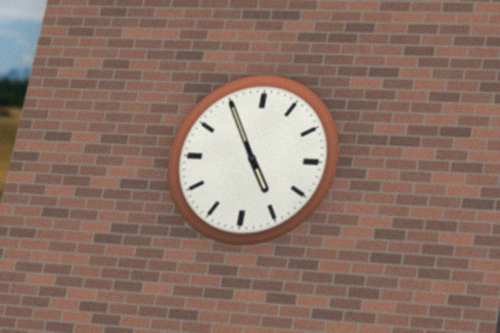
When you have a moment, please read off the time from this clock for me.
4:55
